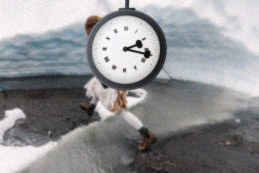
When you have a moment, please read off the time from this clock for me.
2:17
